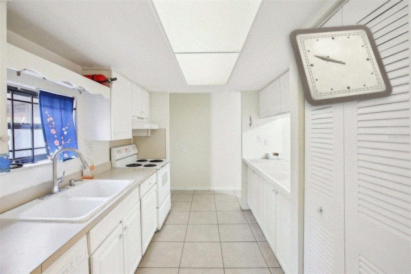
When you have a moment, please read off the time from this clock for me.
9:49
